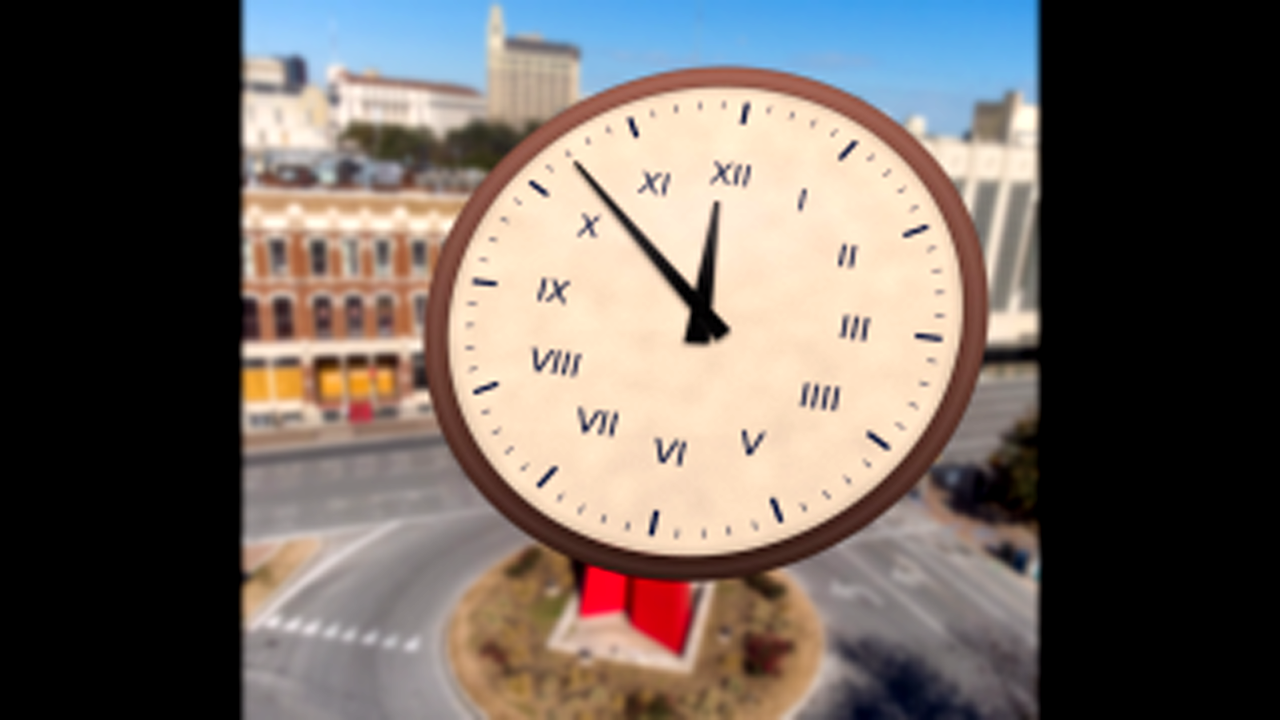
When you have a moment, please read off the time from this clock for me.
11:52
